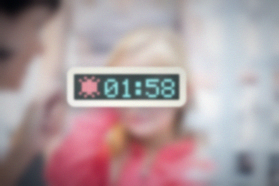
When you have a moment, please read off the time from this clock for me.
1:58
